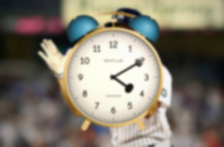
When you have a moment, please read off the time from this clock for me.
4:10
